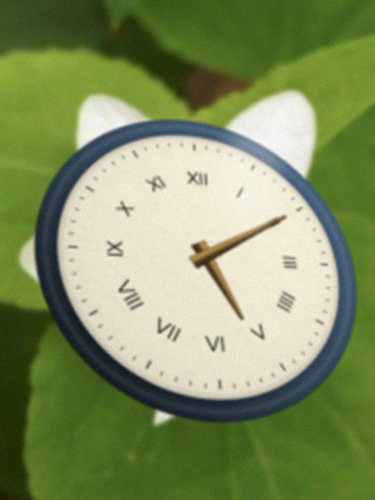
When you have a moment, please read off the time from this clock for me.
5:10
